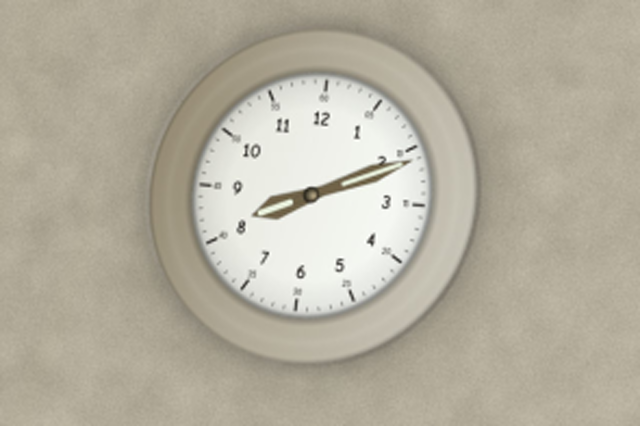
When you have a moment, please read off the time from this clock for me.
8:11
